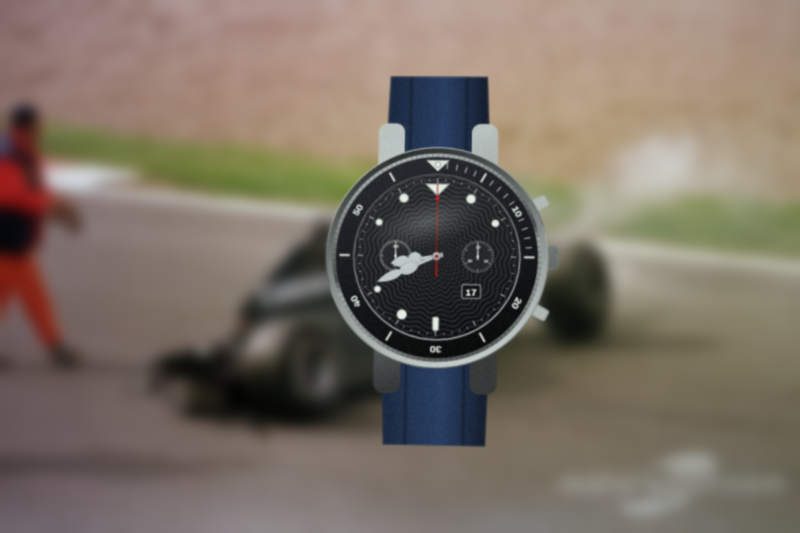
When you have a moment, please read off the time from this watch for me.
8:41
